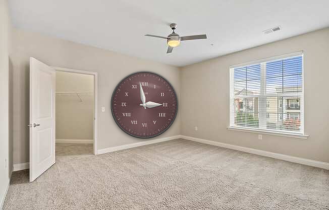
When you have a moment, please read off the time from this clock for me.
2:58
